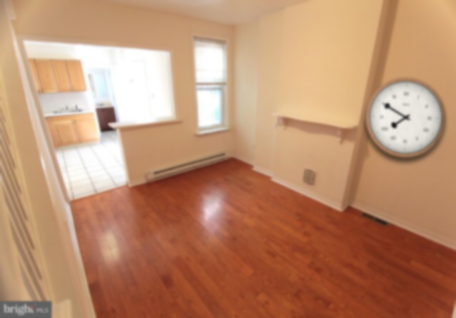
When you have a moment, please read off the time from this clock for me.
7:50
